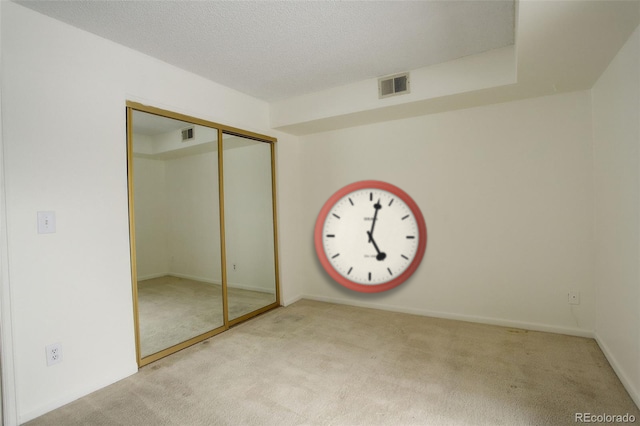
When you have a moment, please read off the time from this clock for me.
5:02
